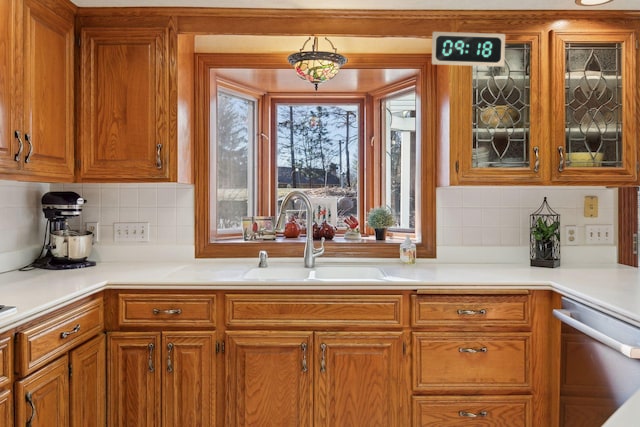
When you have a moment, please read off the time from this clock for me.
9:18
